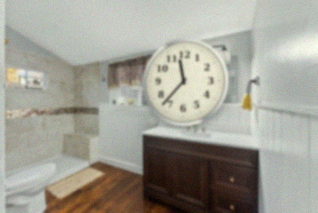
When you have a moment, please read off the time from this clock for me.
11:37
